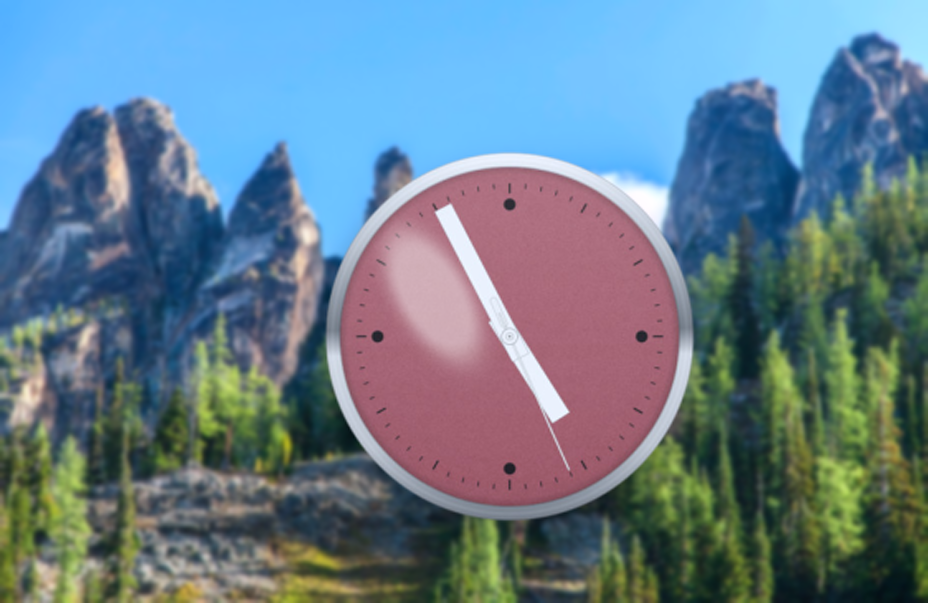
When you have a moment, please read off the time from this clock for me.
4:55:26
